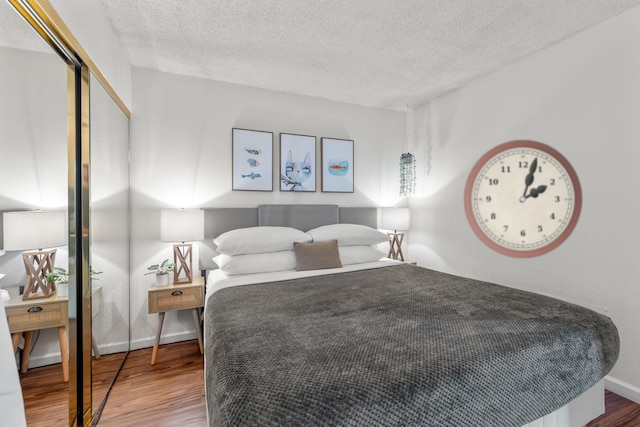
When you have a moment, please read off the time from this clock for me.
2:03
